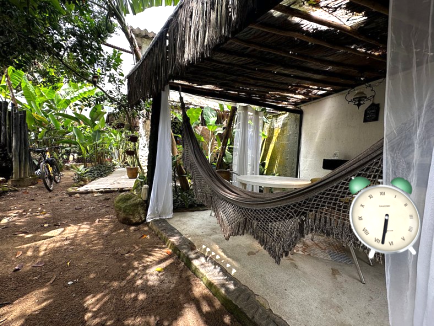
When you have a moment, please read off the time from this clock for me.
6:33
